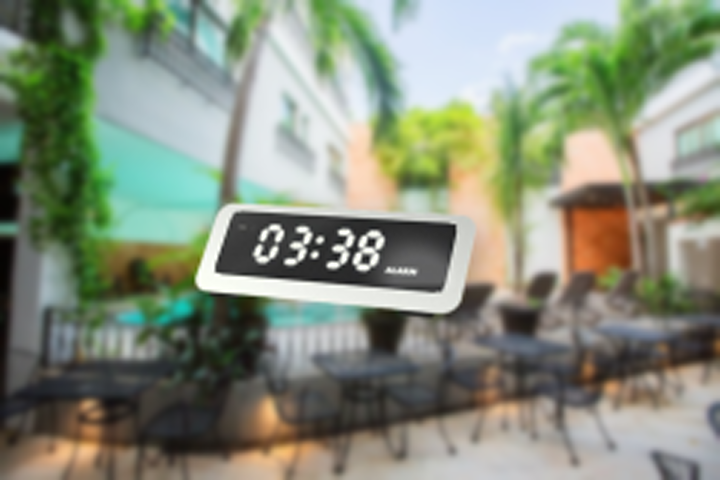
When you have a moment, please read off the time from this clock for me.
3:38
